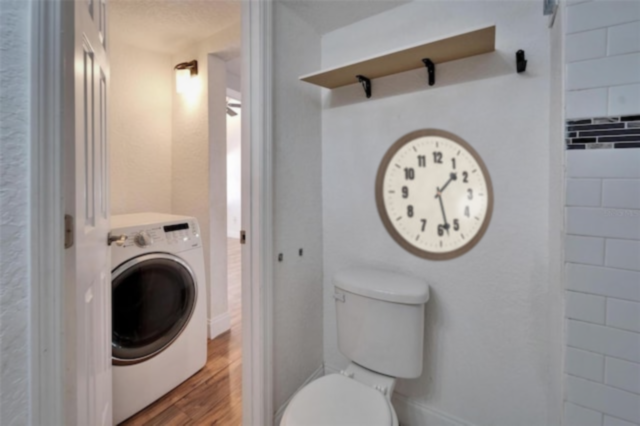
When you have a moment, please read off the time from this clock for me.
1:28
